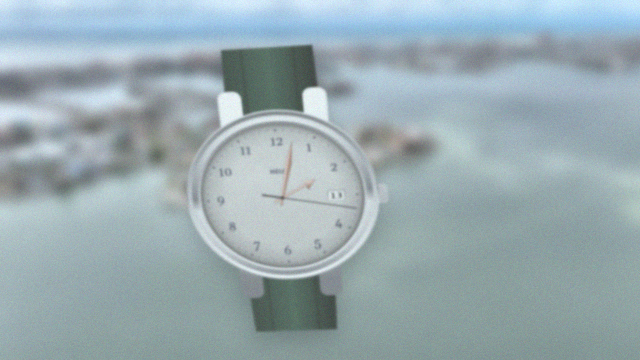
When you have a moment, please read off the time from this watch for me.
2:02:17
